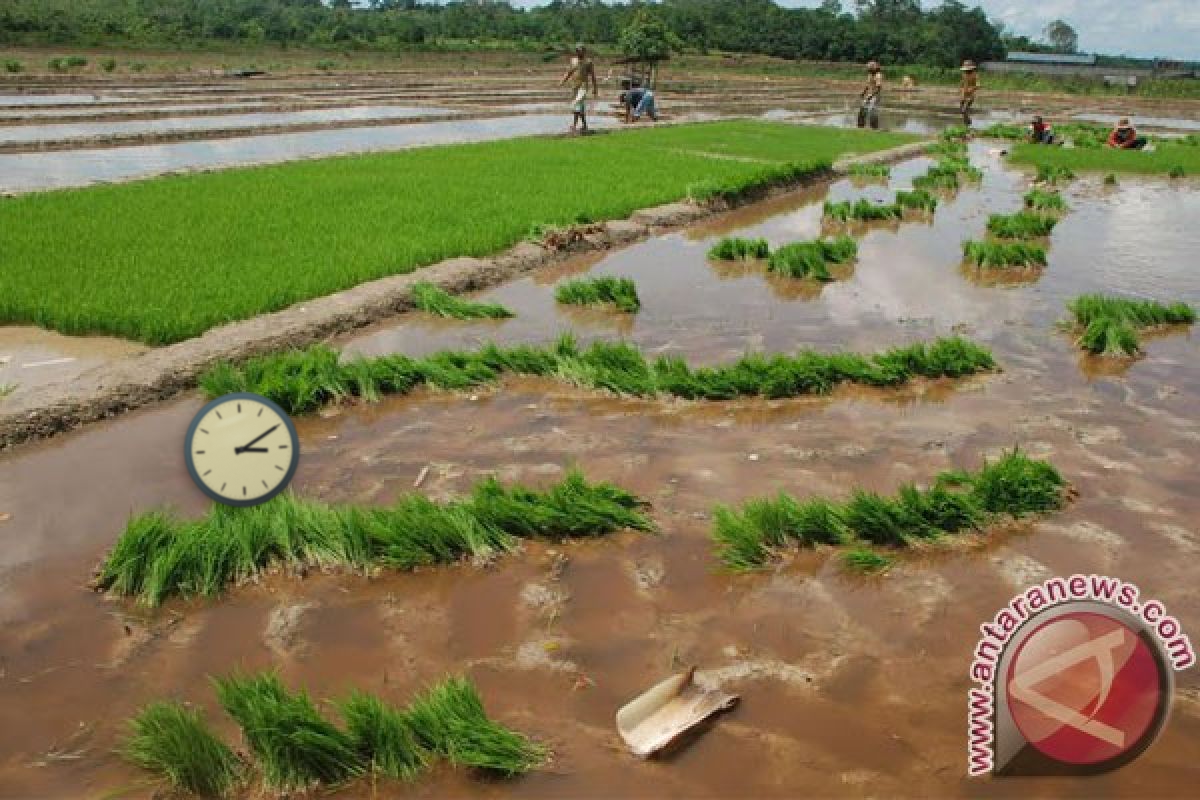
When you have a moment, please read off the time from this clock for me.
3:10
